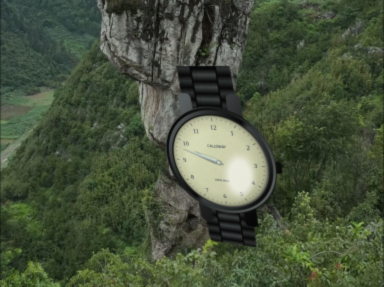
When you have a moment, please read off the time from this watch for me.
9:48
